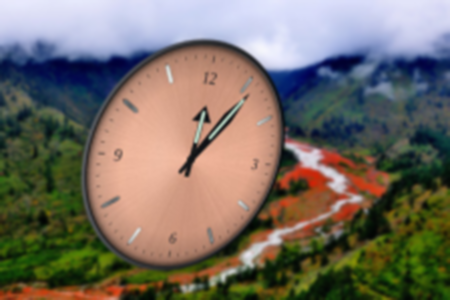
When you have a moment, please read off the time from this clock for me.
12:06
